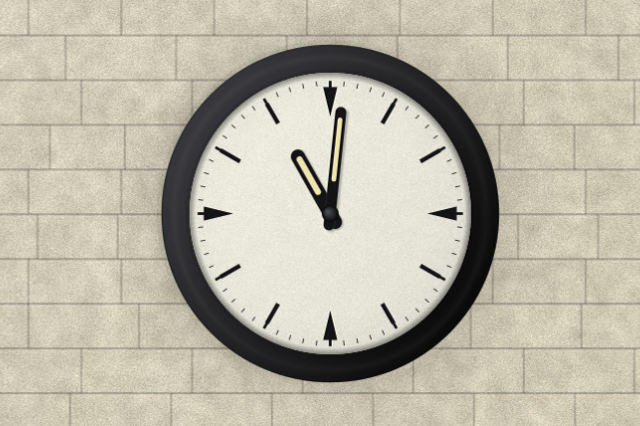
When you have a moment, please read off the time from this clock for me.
11:01
